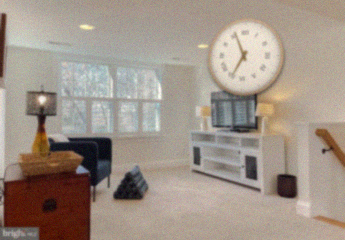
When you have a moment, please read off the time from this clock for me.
6:56
